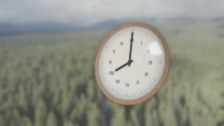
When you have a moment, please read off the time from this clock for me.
8:00
